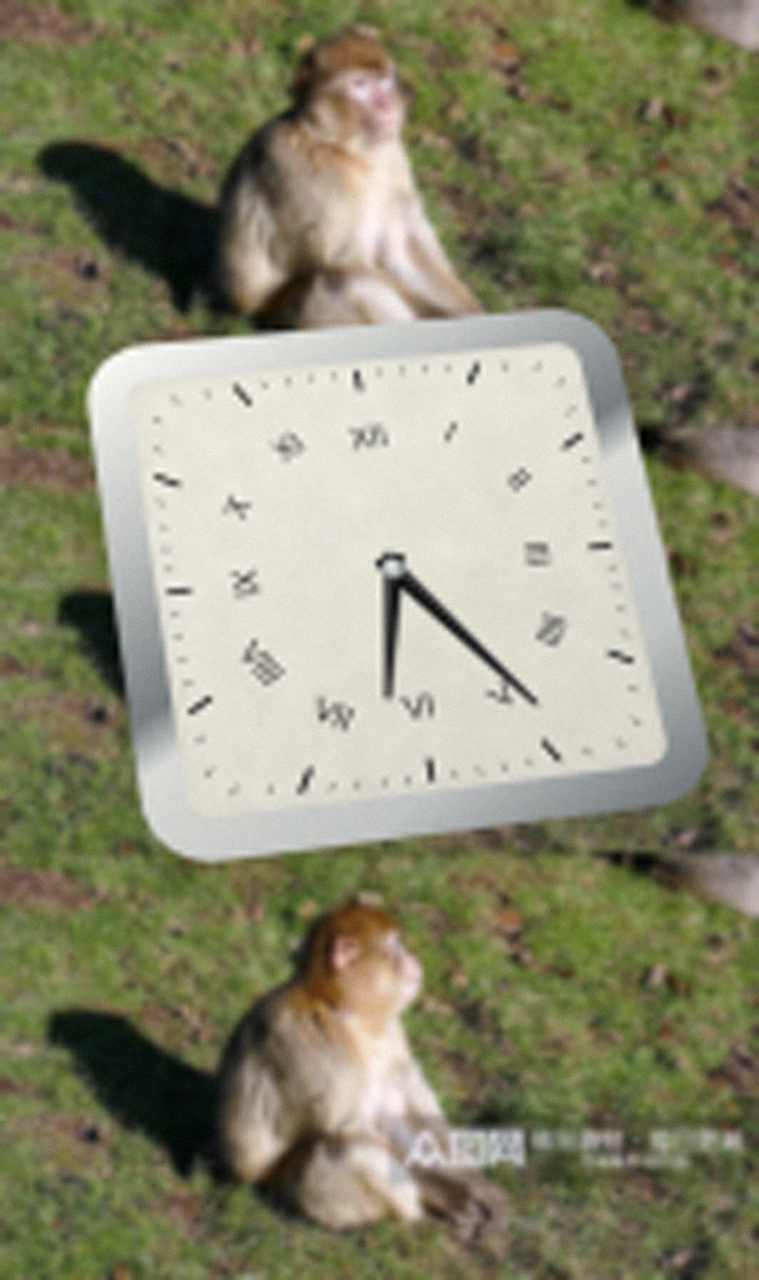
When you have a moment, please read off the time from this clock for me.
6:24
